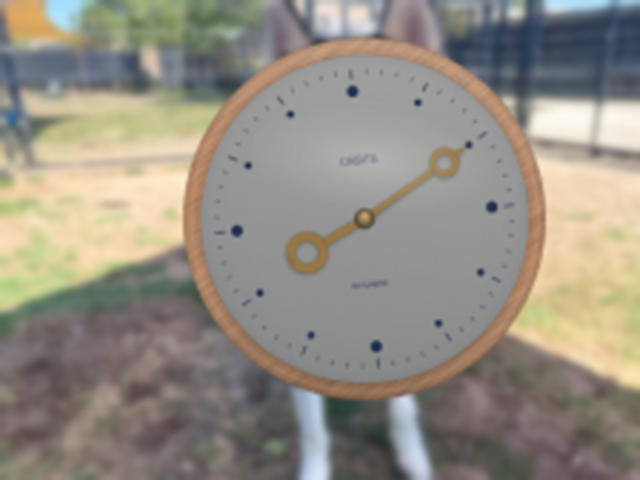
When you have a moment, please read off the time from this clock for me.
8:10
